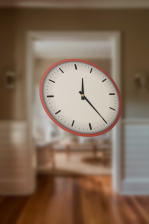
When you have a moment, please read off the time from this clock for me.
12:25
